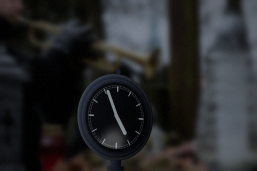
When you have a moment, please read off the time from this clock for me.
4:56
